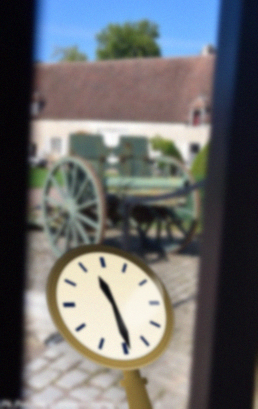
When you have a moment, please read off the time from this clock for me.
11:29
